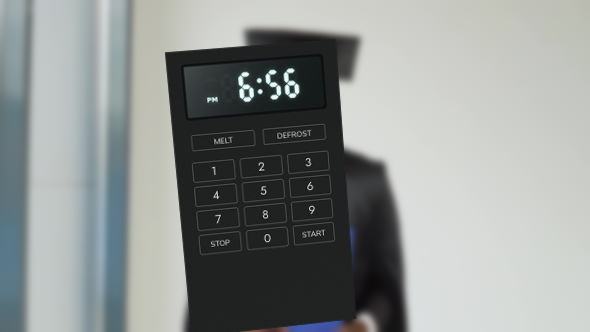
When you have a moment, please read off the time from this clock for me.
6:56
